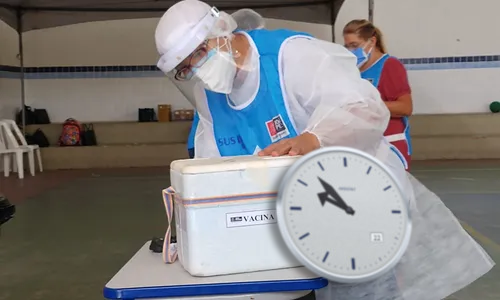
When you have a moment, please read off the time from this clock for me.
9:53
